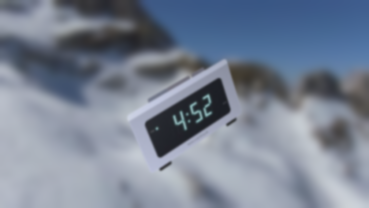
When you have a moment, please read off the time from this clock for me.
4:52
